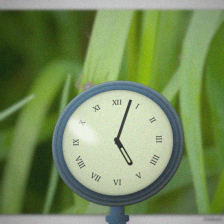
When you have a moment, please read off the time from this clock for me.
5:03
